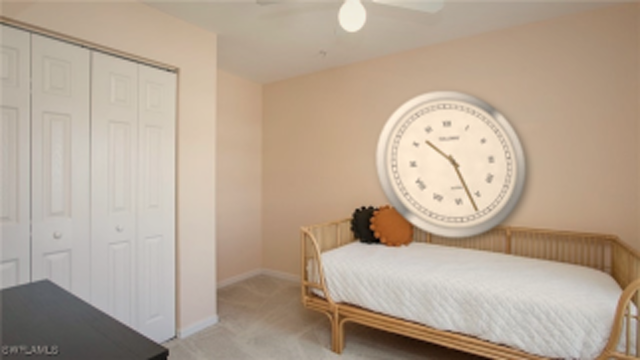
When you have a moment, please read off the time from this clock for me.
10:27
